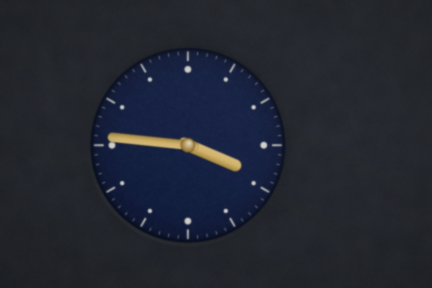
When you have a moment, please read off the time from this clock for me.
3:46
